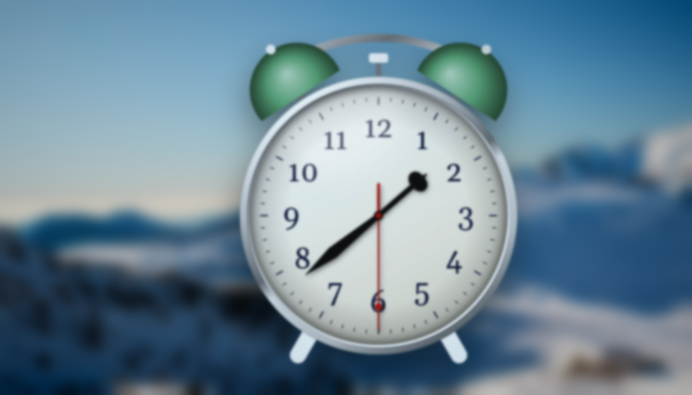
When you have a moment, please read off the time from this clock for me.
1:38:30
